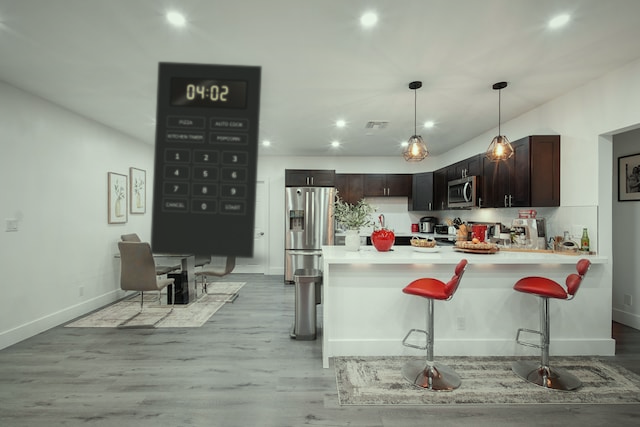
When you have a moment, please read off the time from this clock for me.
4:02
